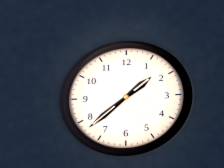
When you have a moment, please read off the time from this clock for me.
1:38
